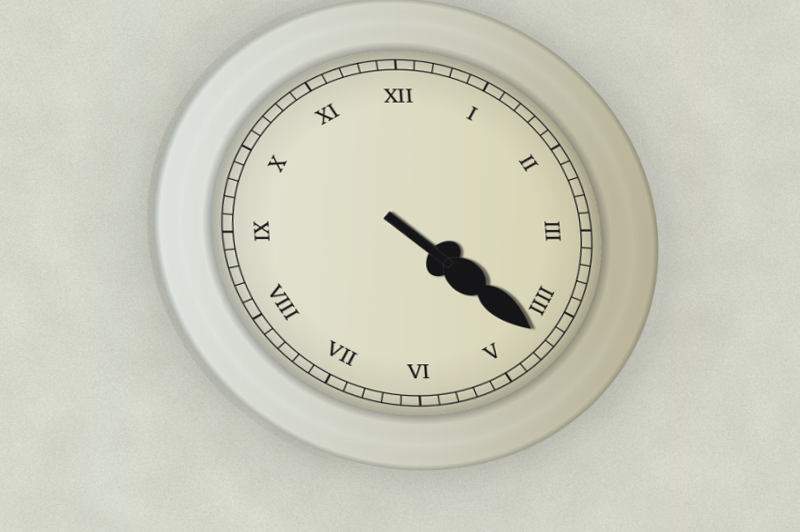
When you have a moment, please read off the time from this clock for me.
4:22
